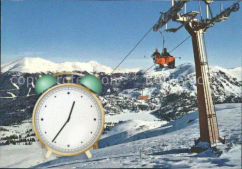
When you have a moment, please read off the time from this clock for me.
12:36
